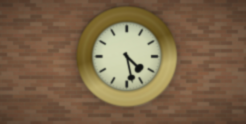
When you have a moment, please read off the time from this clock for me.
4:28
